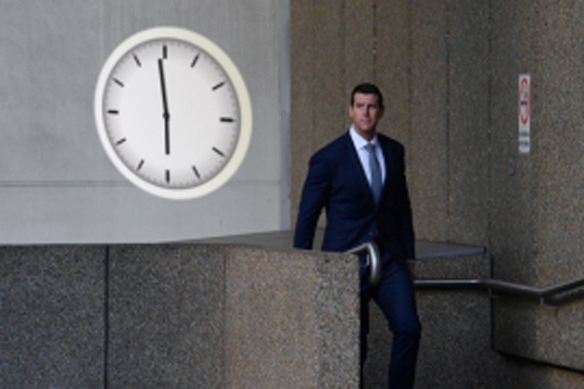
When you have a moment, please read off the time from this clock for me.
5:59
